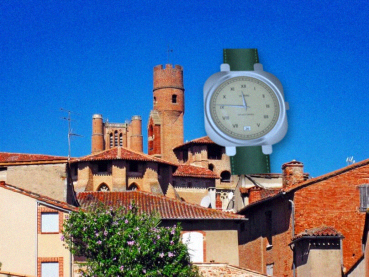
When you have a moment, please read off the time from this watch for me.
11:46
